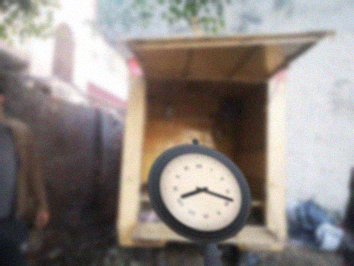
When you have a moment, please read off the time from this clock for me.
8:18
